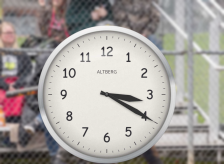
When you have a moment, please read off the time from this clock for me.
3:20
